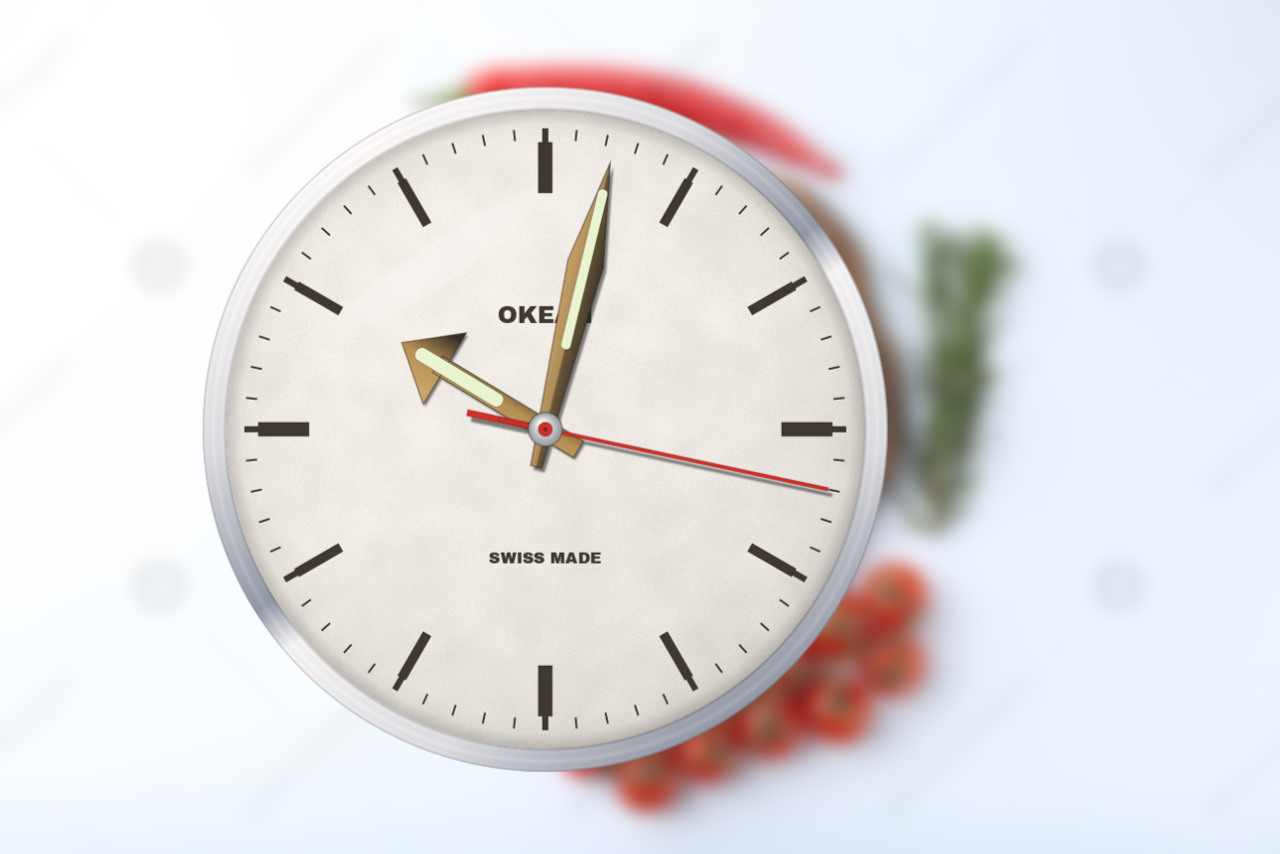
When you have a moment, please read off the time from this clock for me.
10:02:17
